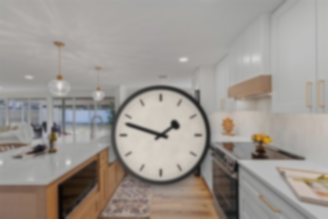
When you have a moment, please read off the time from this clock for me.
1:48
